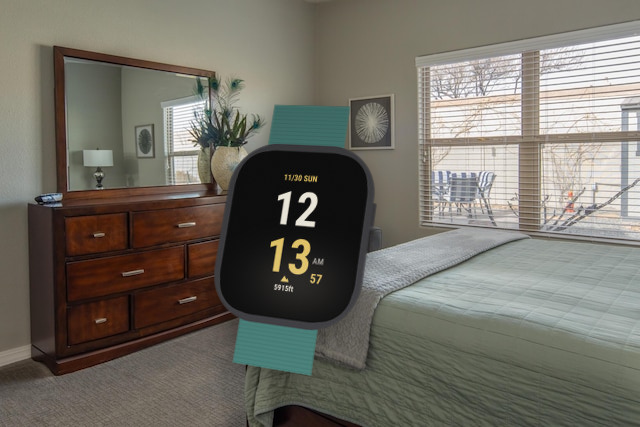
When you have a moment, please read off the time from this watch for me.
12:13:57
